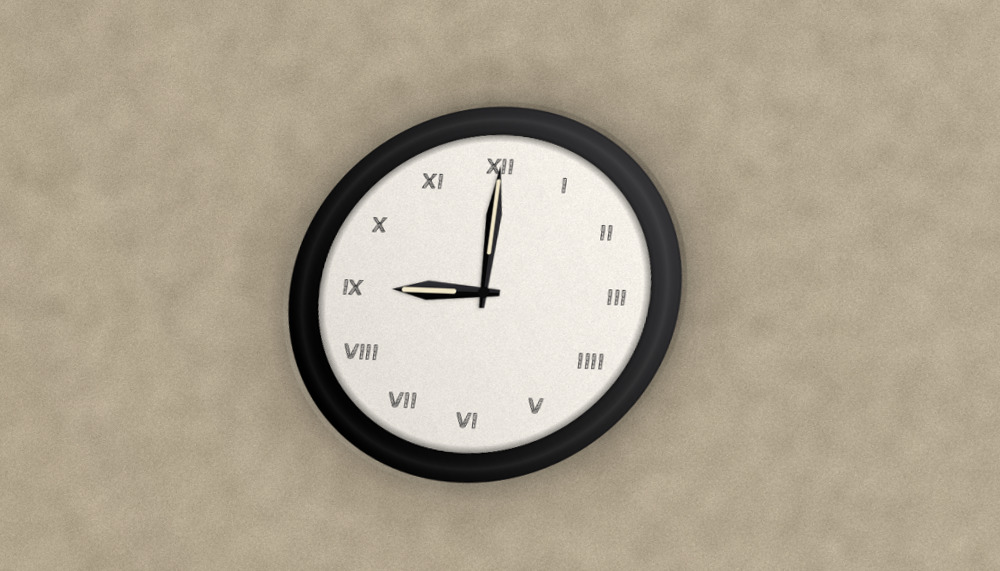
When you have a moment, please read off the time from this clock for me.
9:00
